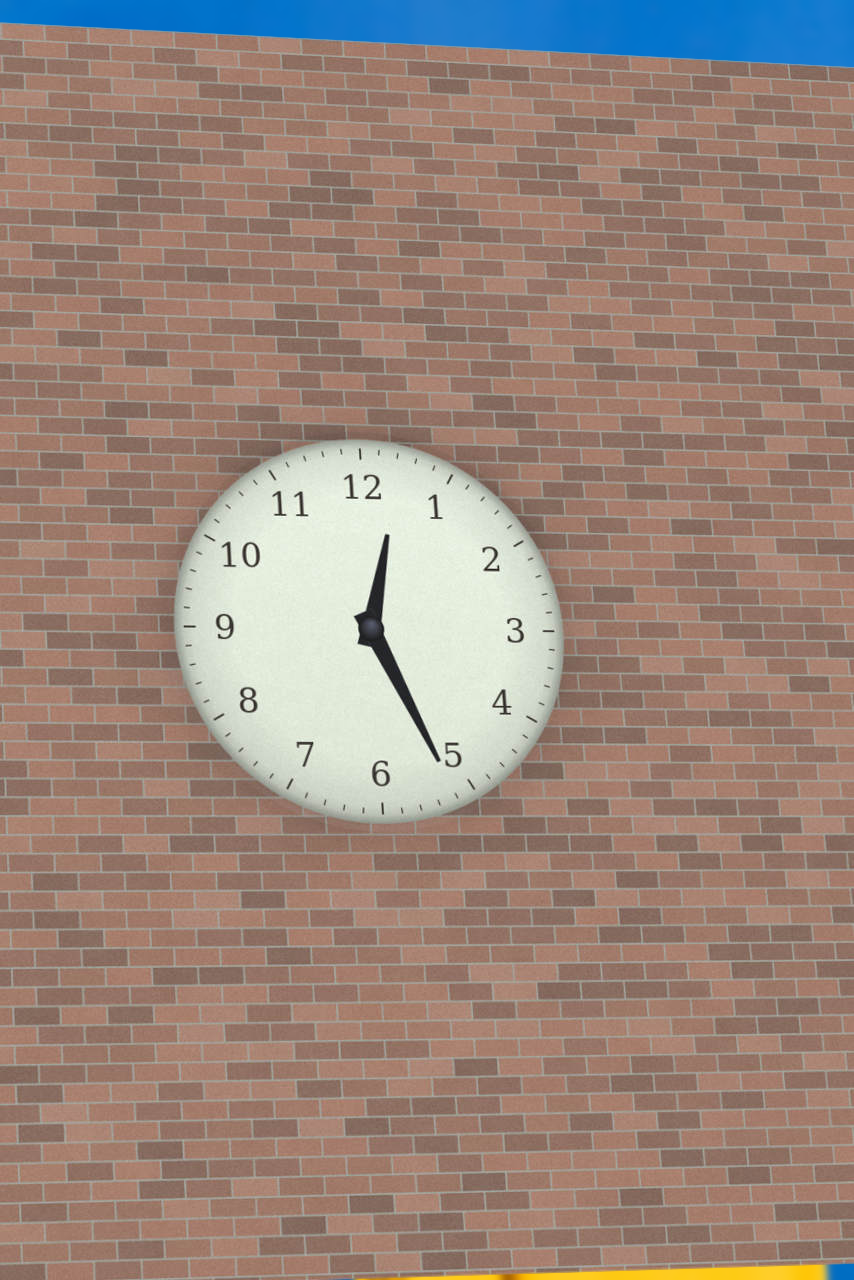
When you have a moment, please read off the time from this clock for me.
12:26
